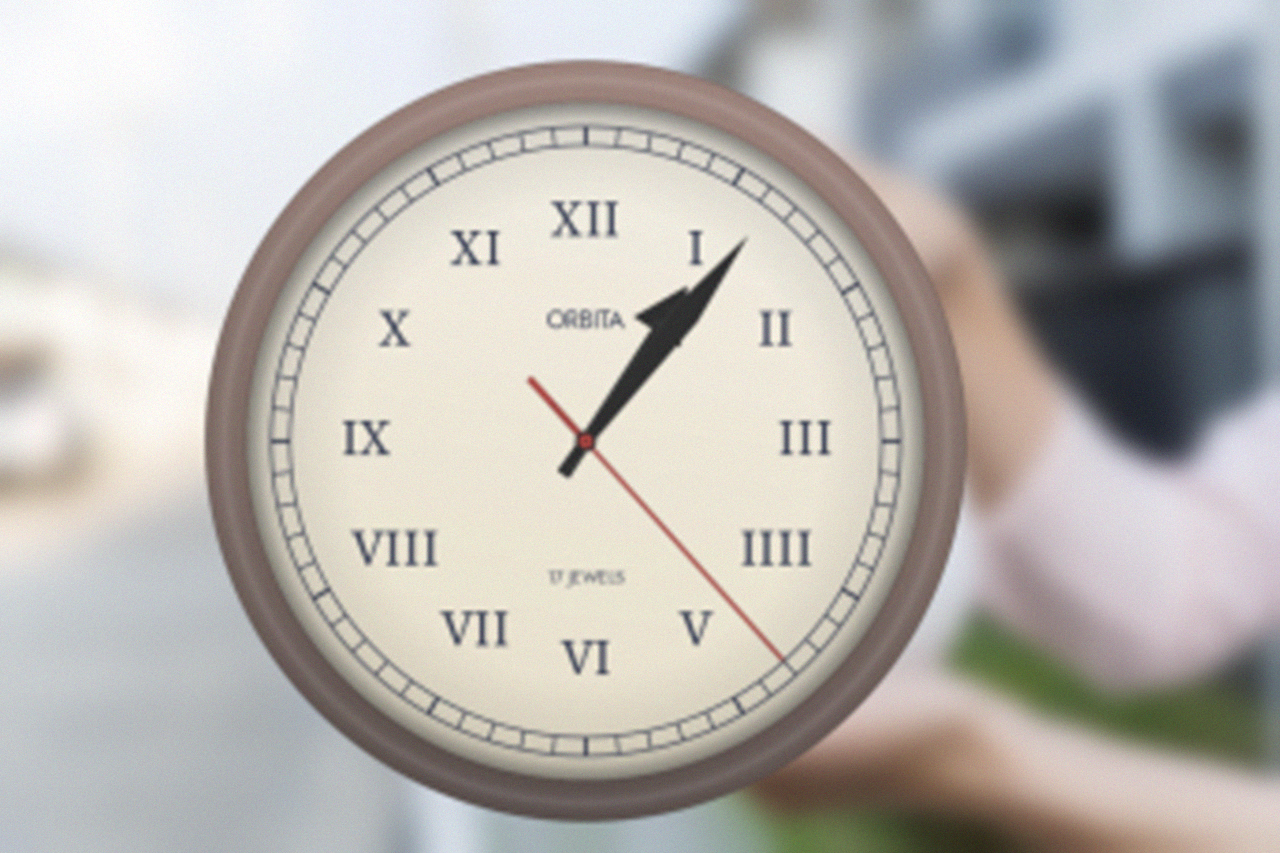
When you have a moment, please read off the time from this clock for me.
1:06:23
